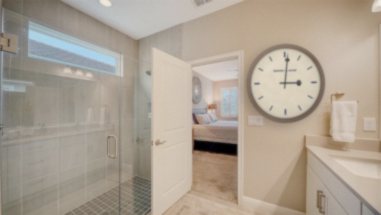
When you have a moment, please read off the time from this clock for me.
3:01
